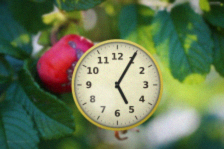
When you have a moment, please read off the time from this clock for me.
5:05
